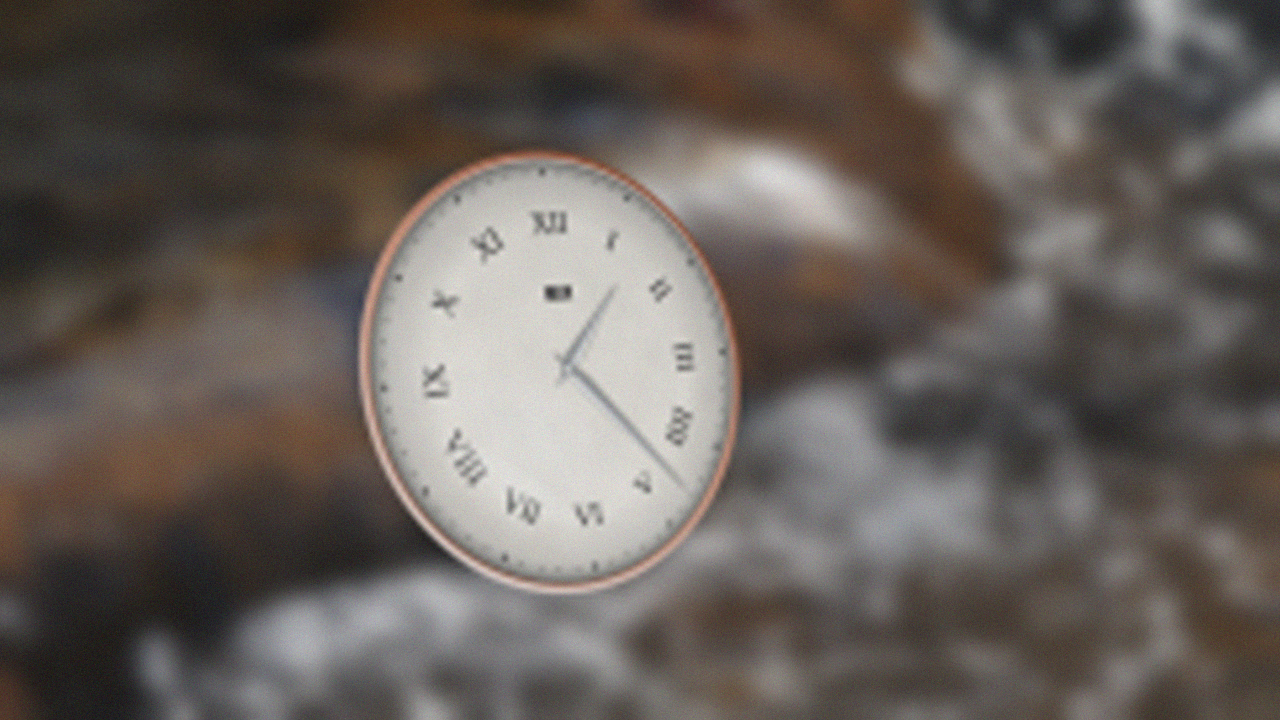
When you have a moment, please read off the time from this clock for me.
1:23
